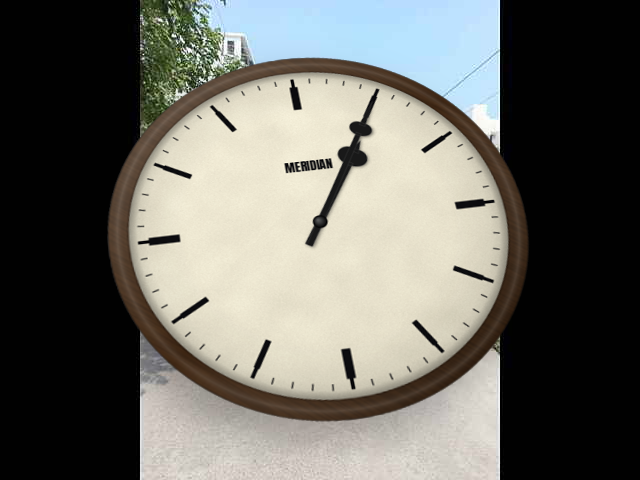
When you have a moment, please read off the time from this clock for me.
1:05
